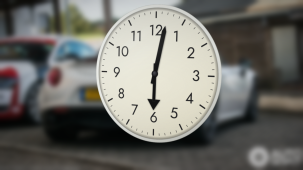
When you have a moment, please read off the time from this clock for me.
6:02
